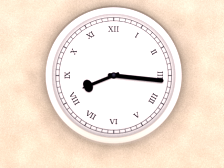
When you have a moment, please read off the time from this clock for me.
8:16
